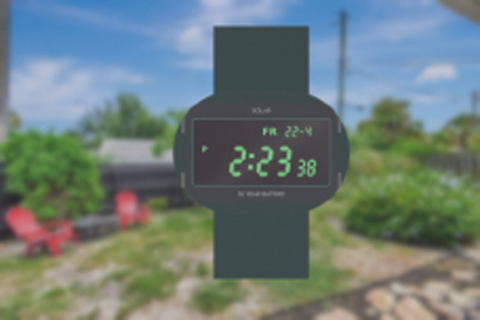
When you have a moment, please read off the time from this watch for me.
2:23:38
